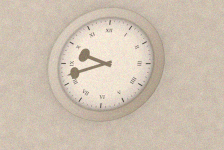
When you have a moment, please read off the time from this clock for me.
9:42
